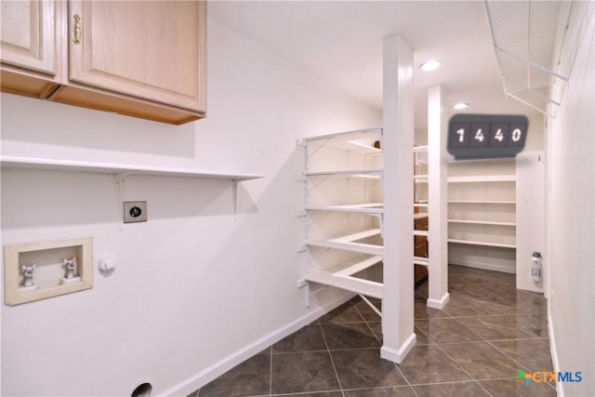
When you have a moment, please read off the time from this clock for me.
14:40
